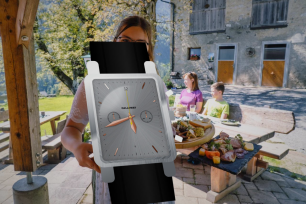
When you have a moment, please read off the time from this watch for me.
5:42
